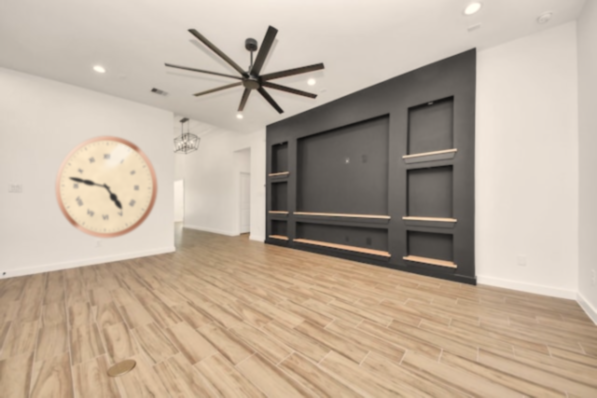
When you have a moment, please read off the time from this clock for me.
4:47
